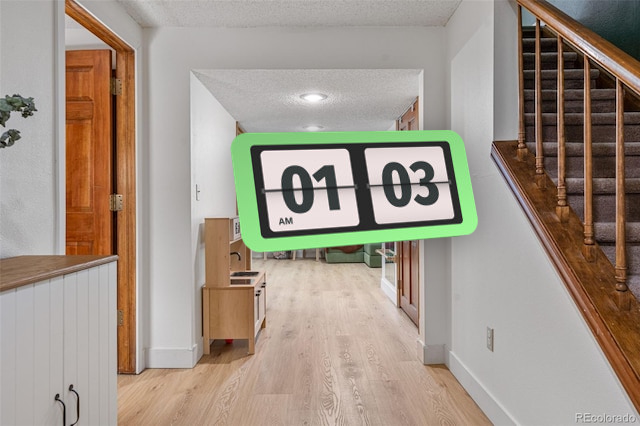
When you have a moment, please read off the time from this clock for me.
1:03
